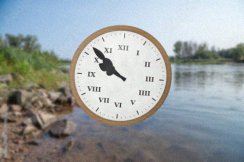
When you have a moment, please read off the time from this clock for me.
9:52
